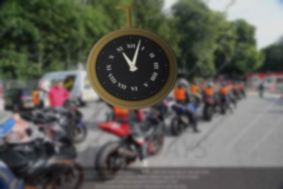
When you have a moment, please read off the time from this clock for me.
11:03
